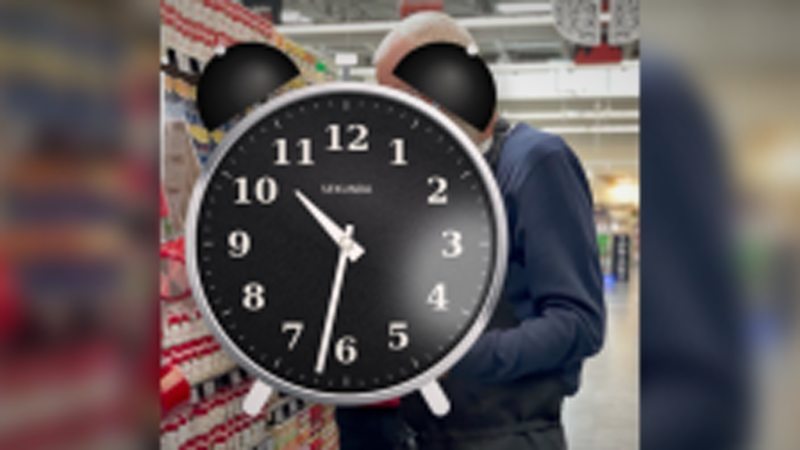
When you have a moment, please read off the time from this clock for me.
10:32
